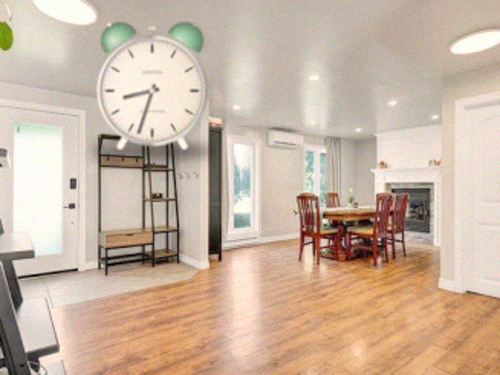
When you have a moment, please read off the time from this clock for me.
8:33
